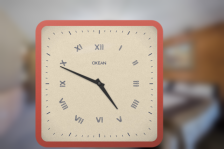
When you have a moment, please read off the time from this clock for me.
4:49
